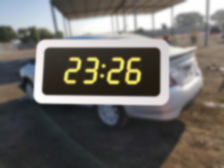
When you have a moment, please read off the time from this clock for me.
23:26
